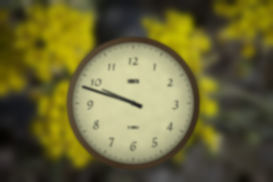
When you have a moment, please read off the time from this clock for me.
9:48
